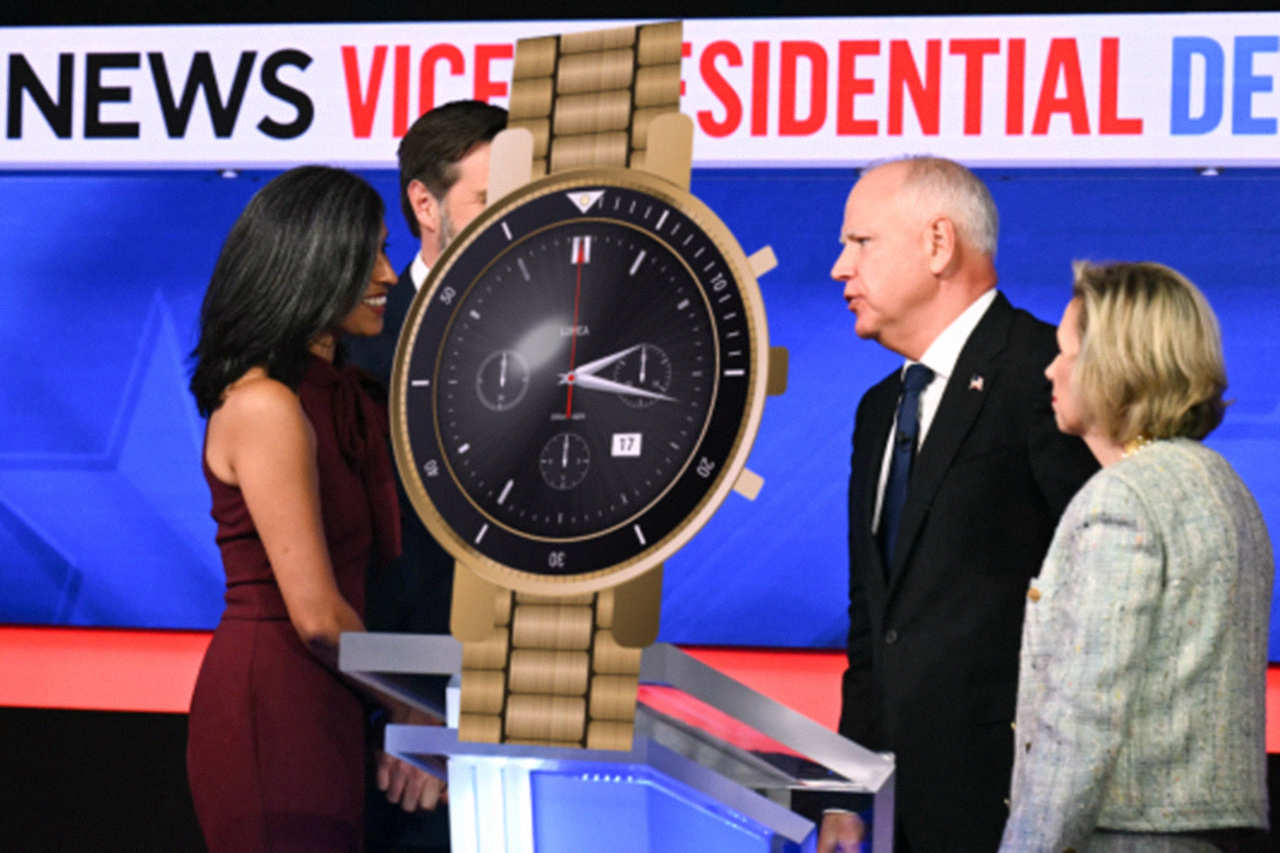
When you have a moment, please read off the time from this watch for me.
2:17
